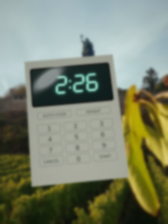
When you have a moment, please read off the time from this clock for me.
2:26
